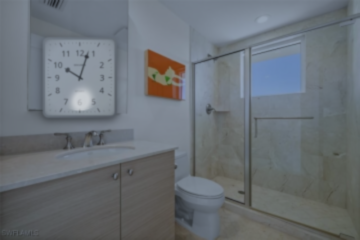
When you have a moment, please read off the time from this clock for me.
10:03
